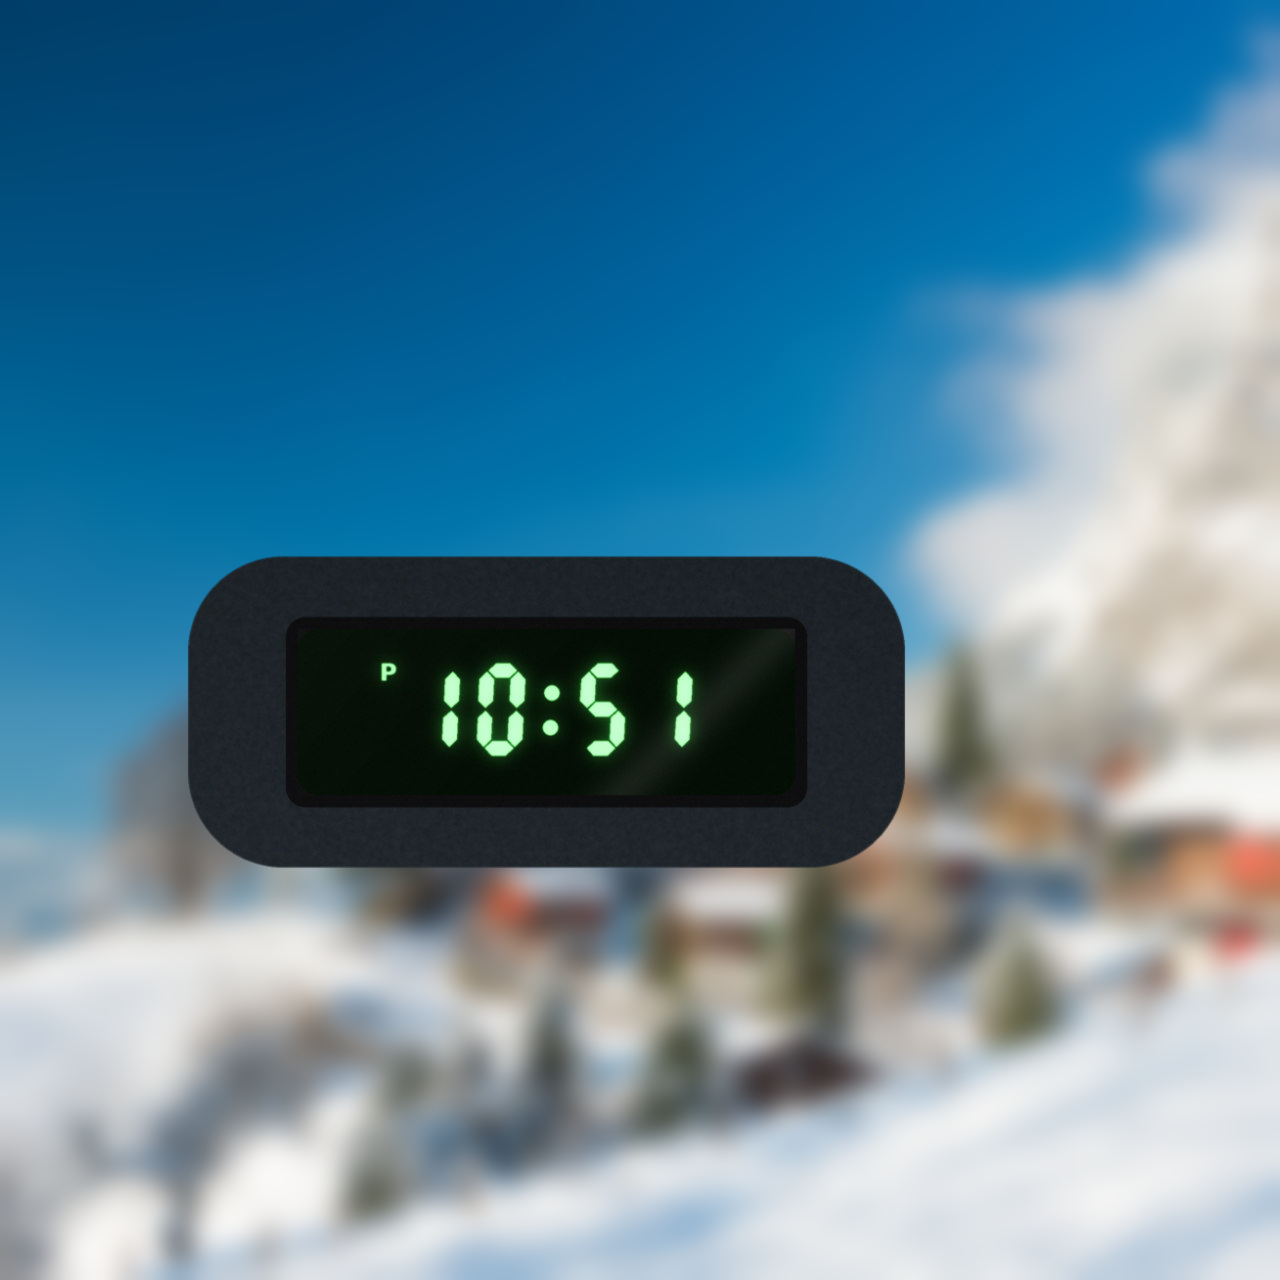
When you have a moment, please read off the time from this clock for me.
10:51
